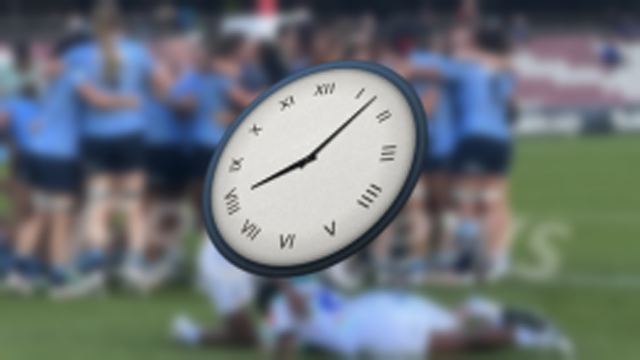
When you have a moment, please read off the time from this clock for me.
8:07
